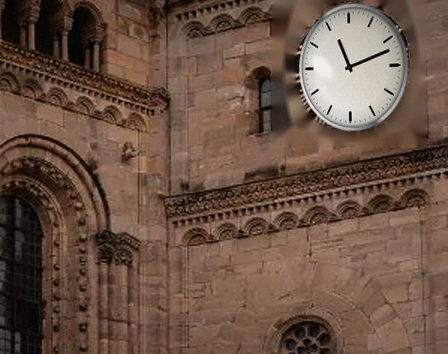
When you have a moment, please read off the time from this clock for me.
11:12
